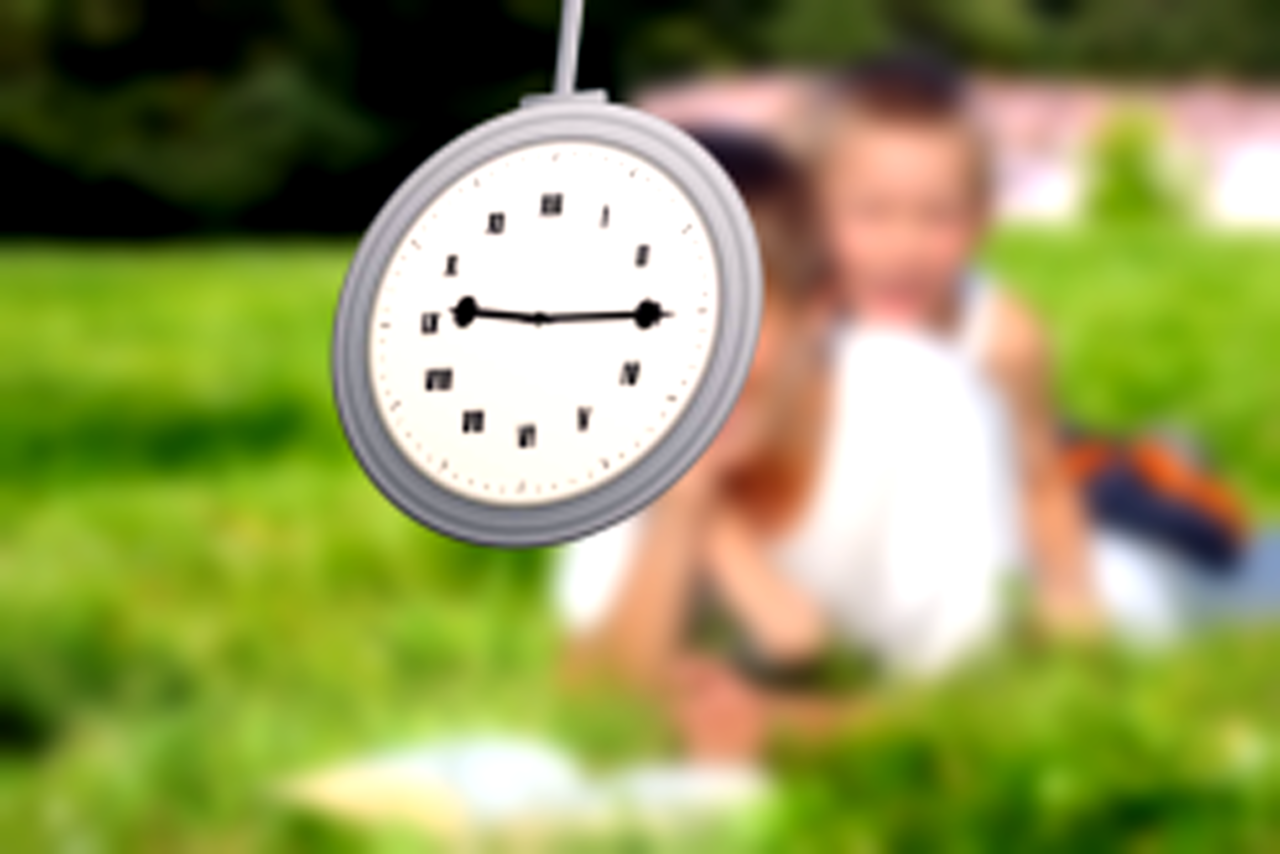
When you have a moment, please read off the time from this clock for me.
9:15
